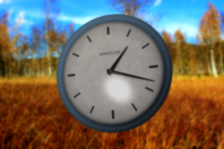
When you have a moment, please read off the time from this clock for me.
1:18
